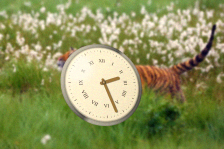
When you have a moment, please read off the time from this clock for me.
2:27
